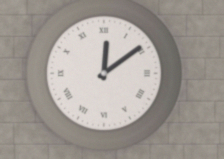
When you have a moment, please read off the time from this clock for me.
12:09
